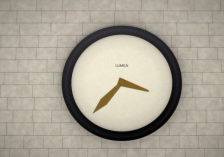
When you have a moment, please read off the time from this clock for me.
3:37
